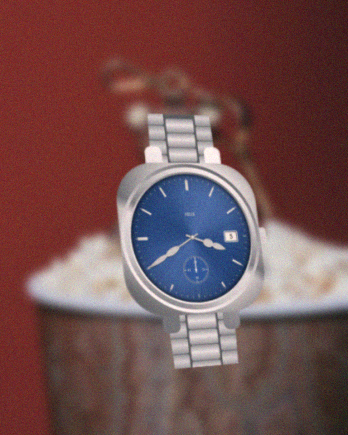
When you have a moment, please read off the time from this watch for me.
3:40
